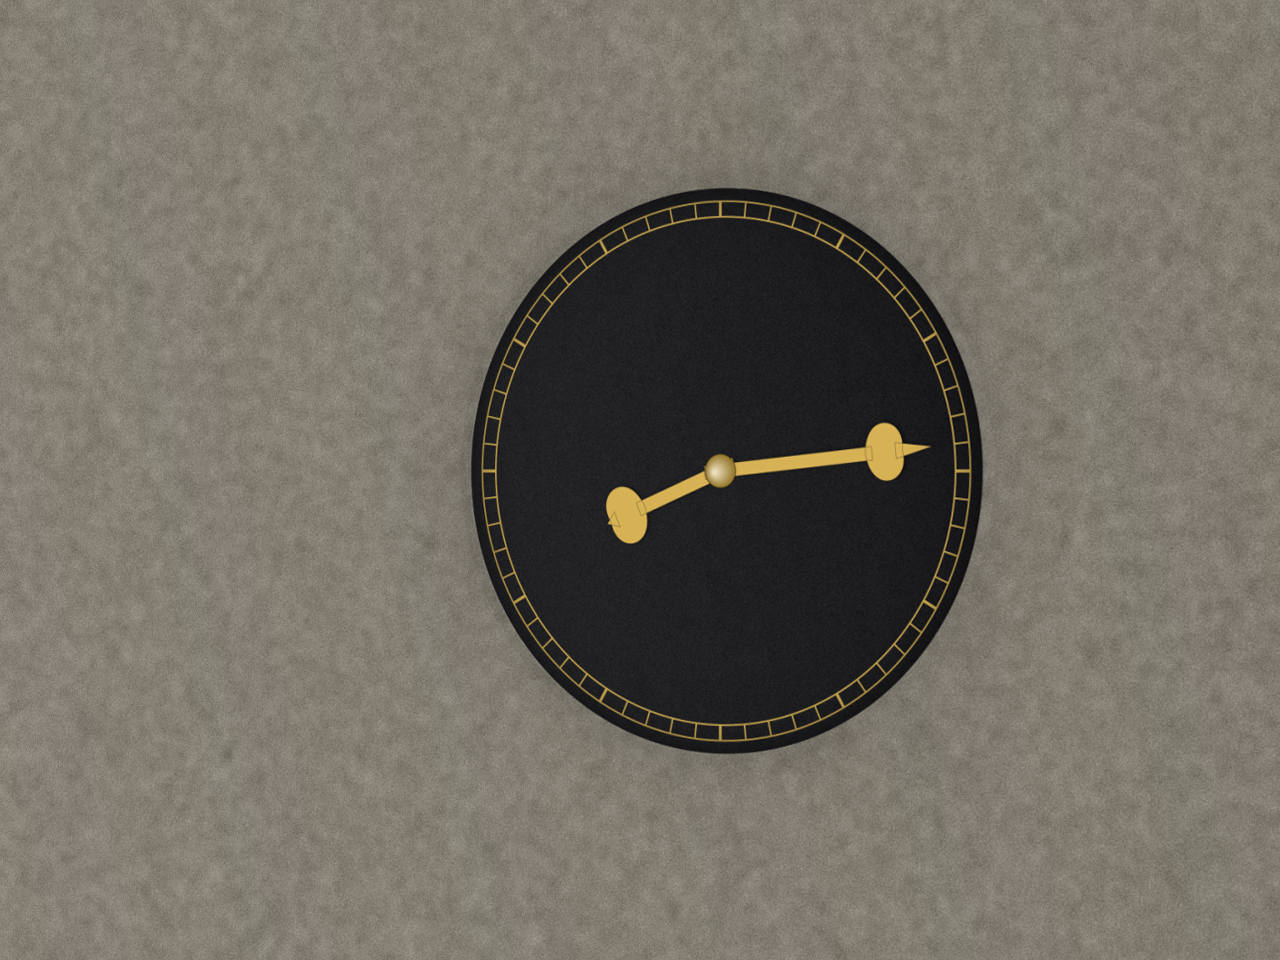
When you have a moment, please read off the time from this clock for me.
8:14
